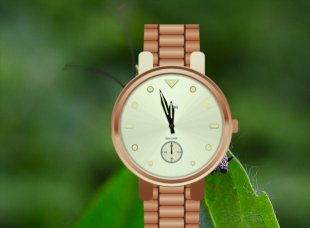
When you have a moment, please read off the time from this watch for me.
11:57
